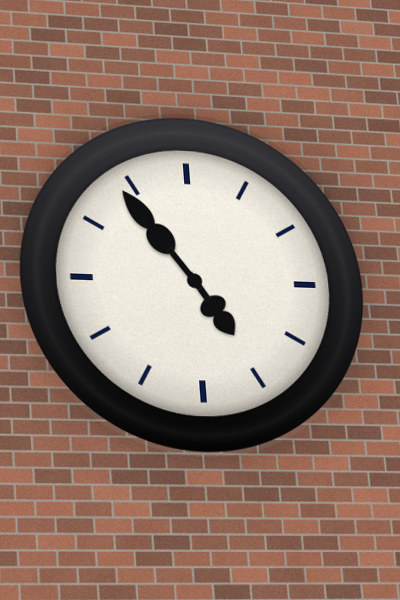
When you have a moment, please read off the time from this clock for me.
4:54
